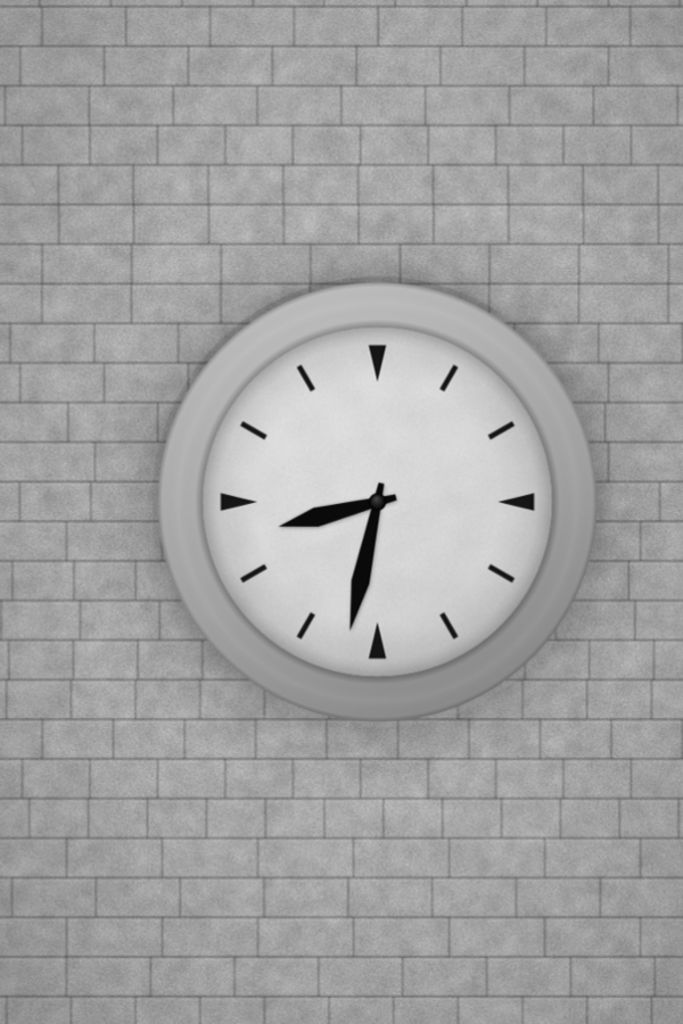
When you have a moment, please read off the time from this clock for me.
8:32
